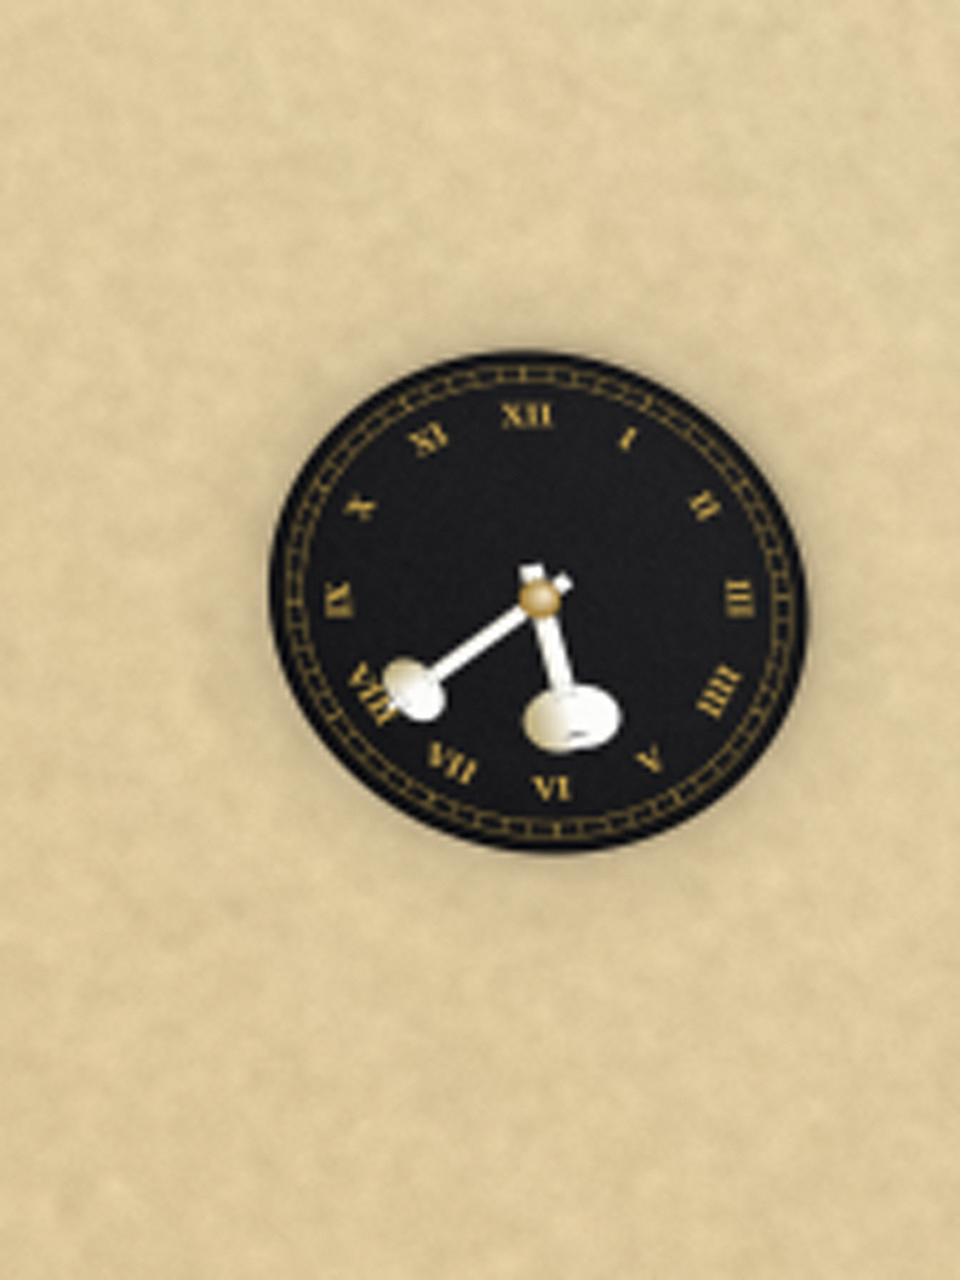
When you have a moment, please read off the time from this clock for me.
5:39
